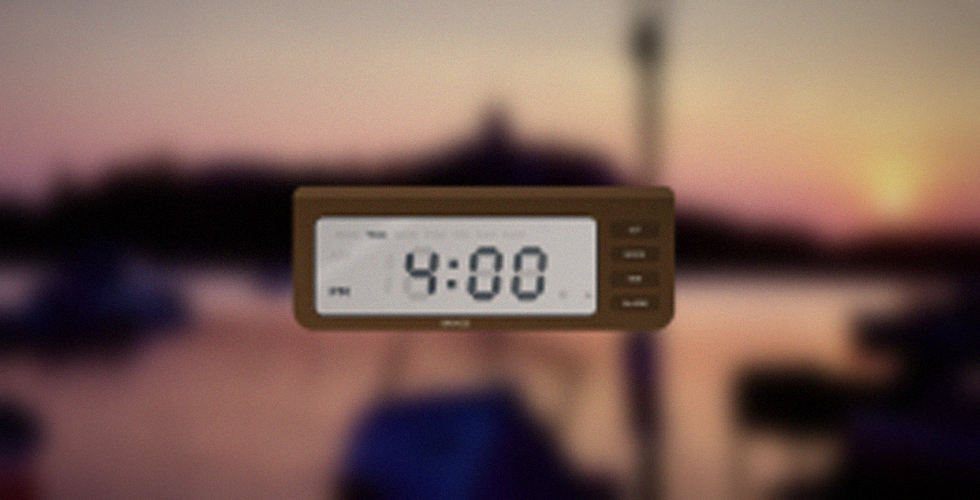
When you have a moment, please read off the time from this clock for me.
4:00
